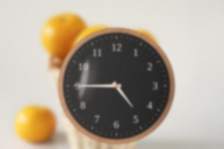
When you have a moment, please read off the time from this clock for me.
4:45
